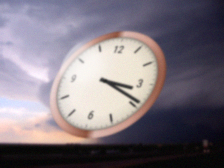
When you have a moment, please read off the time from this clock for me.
3:19
